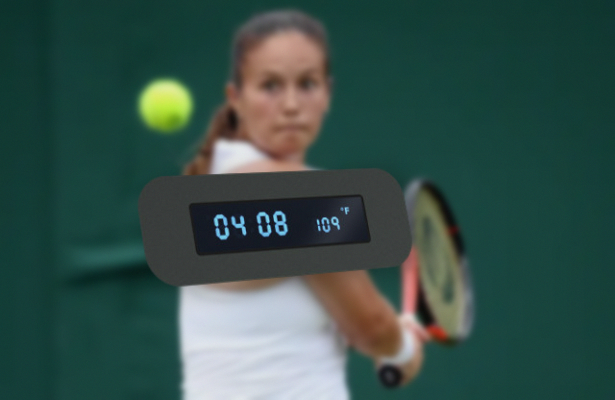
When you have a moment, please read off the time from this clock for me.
4:08
